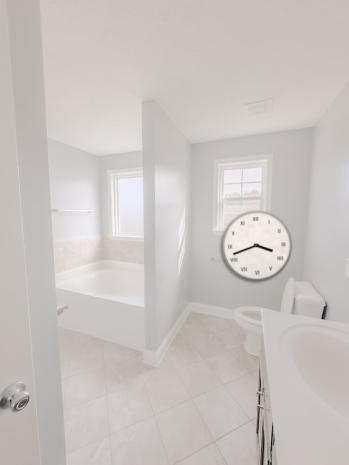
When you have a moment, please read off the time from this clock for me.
3:42
